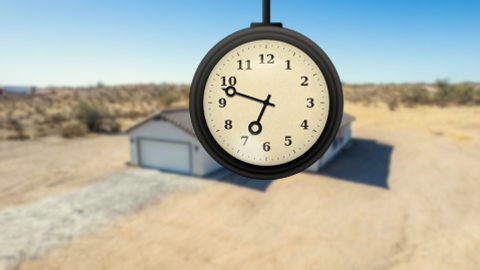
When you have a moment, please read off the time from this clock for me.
6:48
